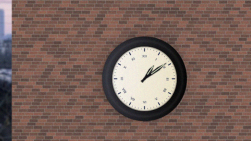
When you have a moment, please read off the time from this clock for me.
1:09
